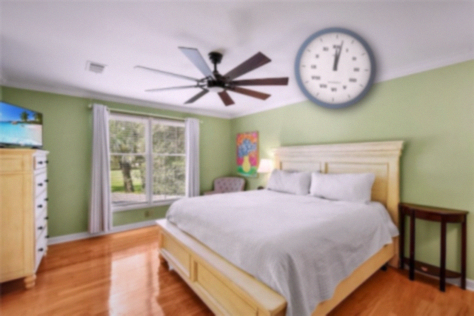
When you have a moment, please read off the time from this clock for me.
12:02
